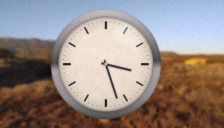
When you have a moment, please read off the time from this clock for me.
3:27
